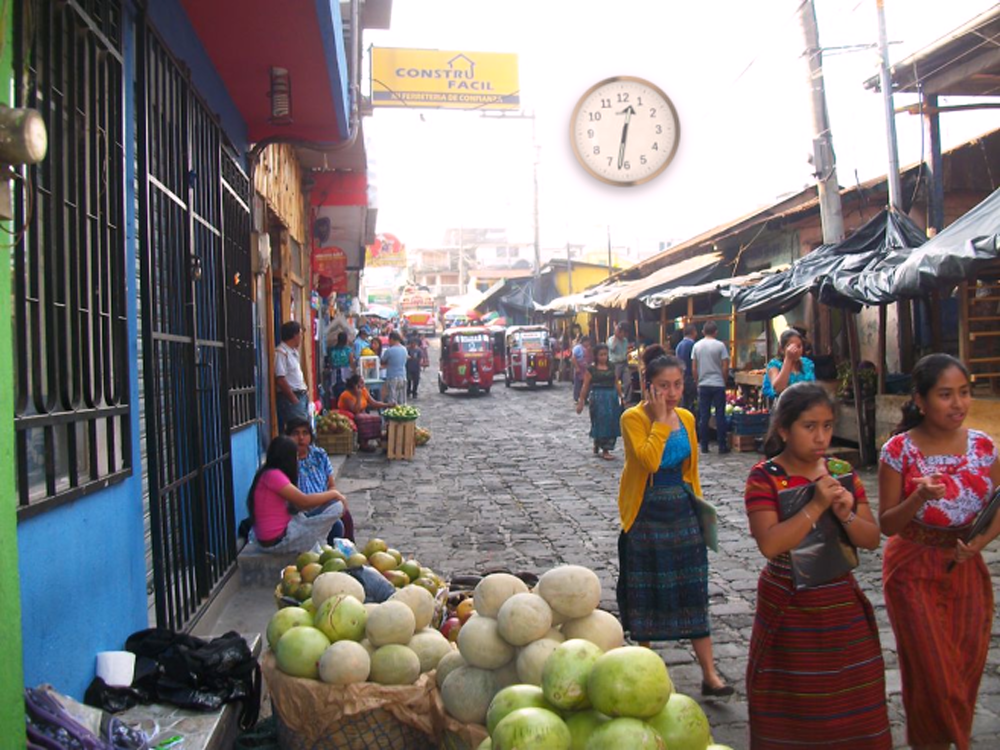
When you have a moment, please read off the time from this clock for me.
12:32
